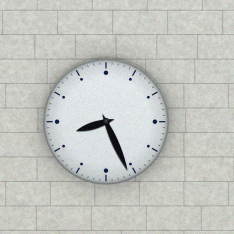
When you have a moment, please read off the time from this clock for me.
8:26
